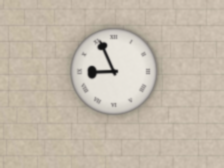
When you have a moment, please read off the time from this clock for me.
8:56
